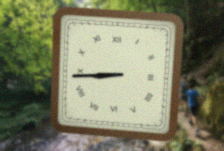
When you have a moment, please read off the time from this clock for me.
8:44
